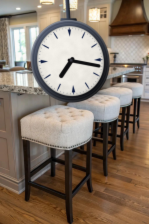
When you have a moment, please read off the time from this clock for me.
7:17
